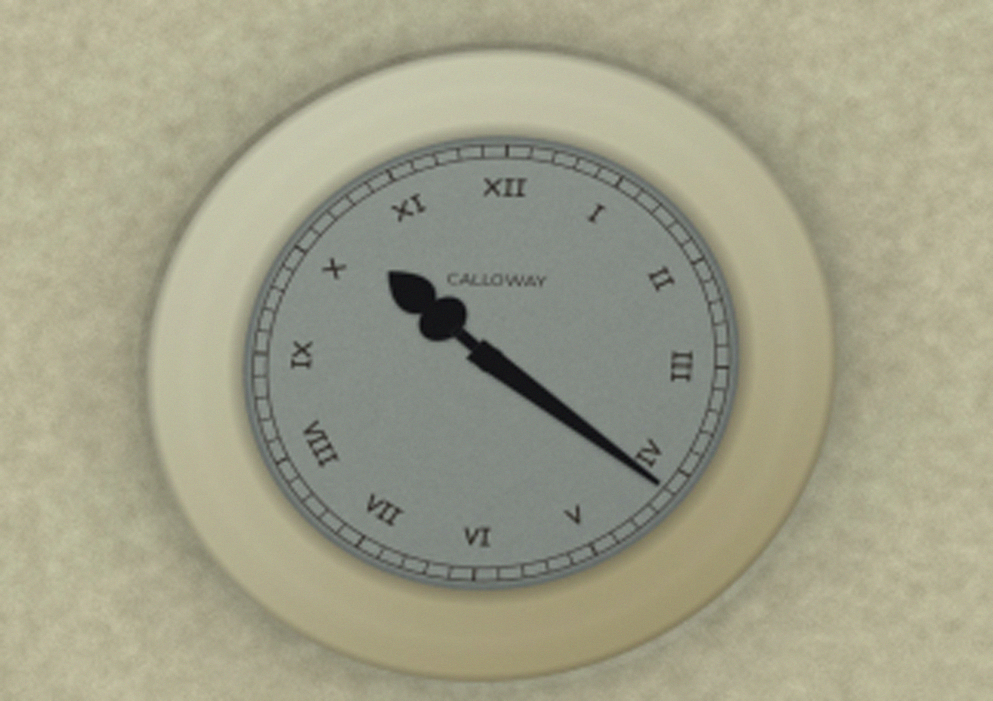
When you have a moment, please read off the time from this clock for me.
10:21
